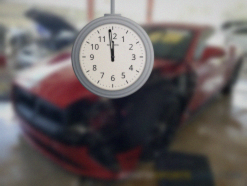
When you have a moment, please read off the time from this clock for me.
11:59
